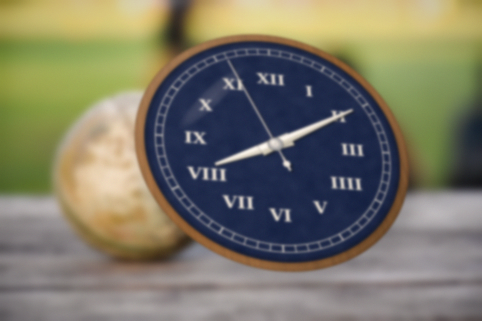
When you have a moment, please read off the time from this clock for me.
8:09:56
